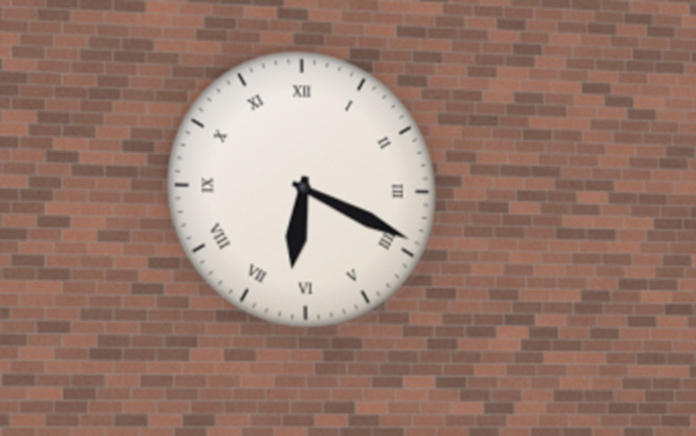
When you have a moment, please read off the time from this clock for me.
6:19
